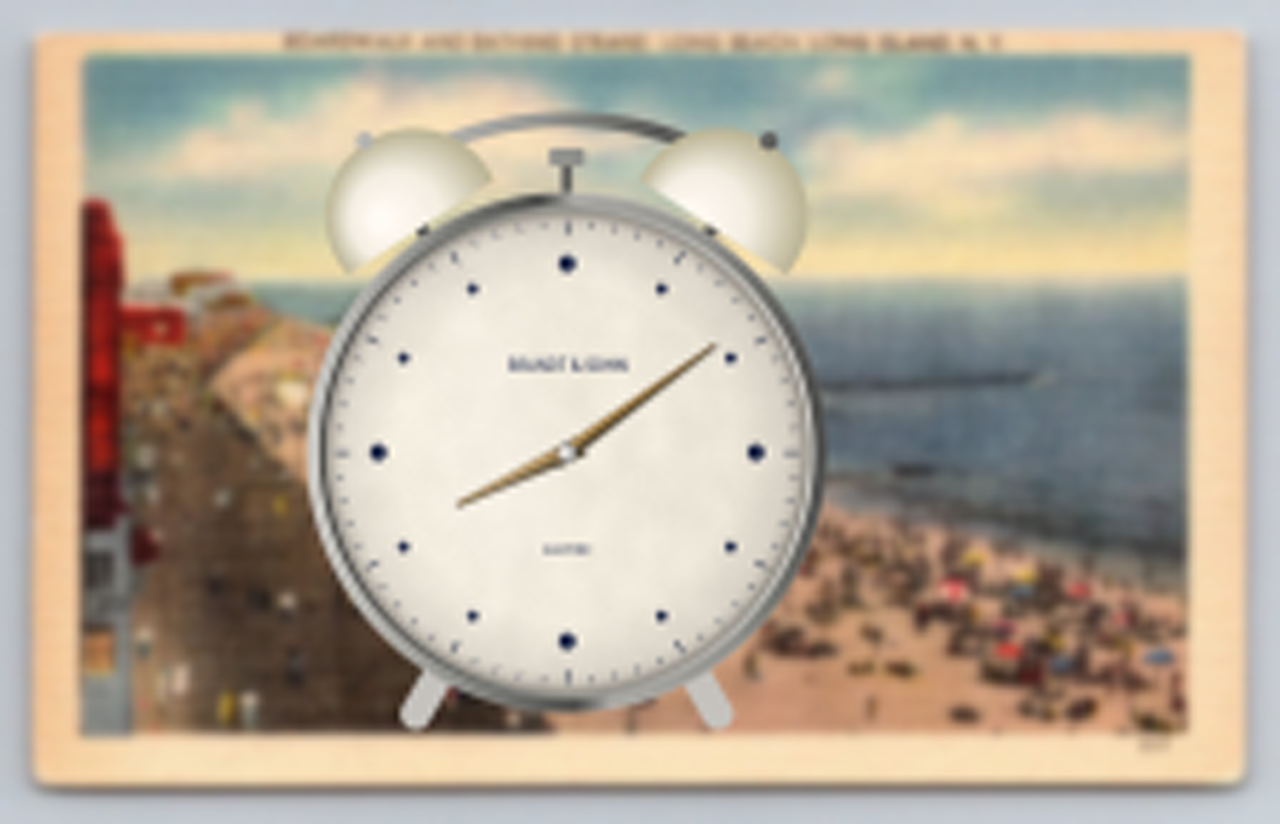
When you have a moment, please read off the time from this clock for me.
8:09
